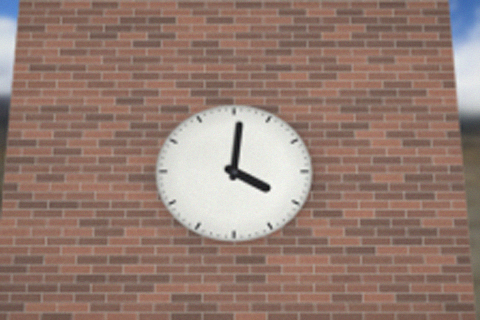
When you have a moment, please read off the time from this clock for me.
4:01
